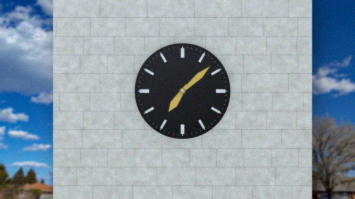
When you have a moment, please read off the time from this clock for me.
7:08
